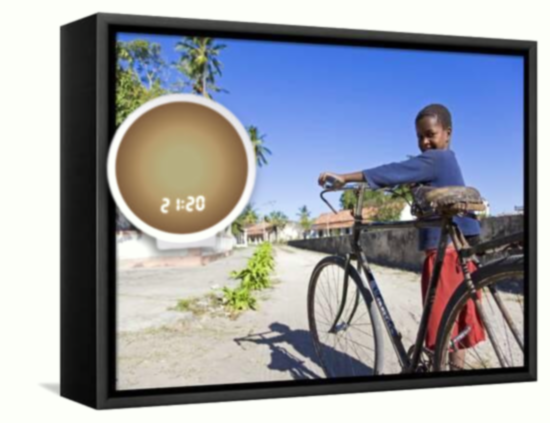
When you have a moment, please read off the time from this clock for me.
21:20
